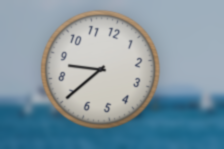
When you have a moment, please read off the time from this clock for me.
8:35
